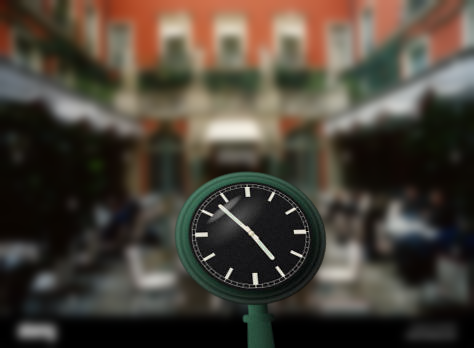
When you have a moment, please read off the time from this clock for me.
4:53
